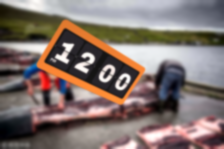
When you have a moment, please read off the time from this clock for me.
12:00
